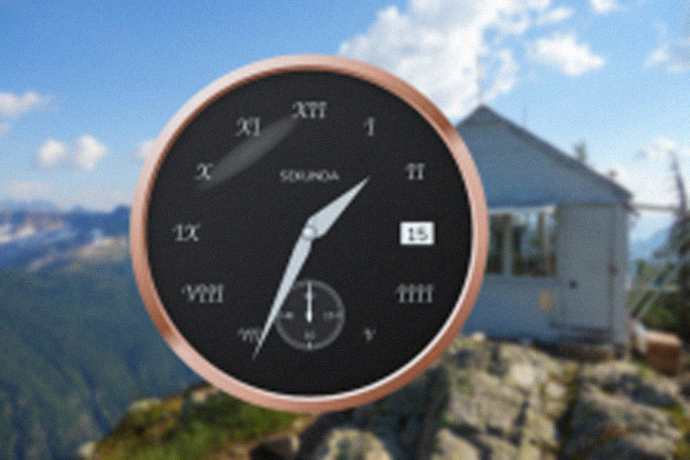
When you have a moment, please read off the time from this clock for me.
1:34
